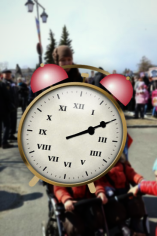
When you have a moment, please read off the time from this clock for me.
2:10
